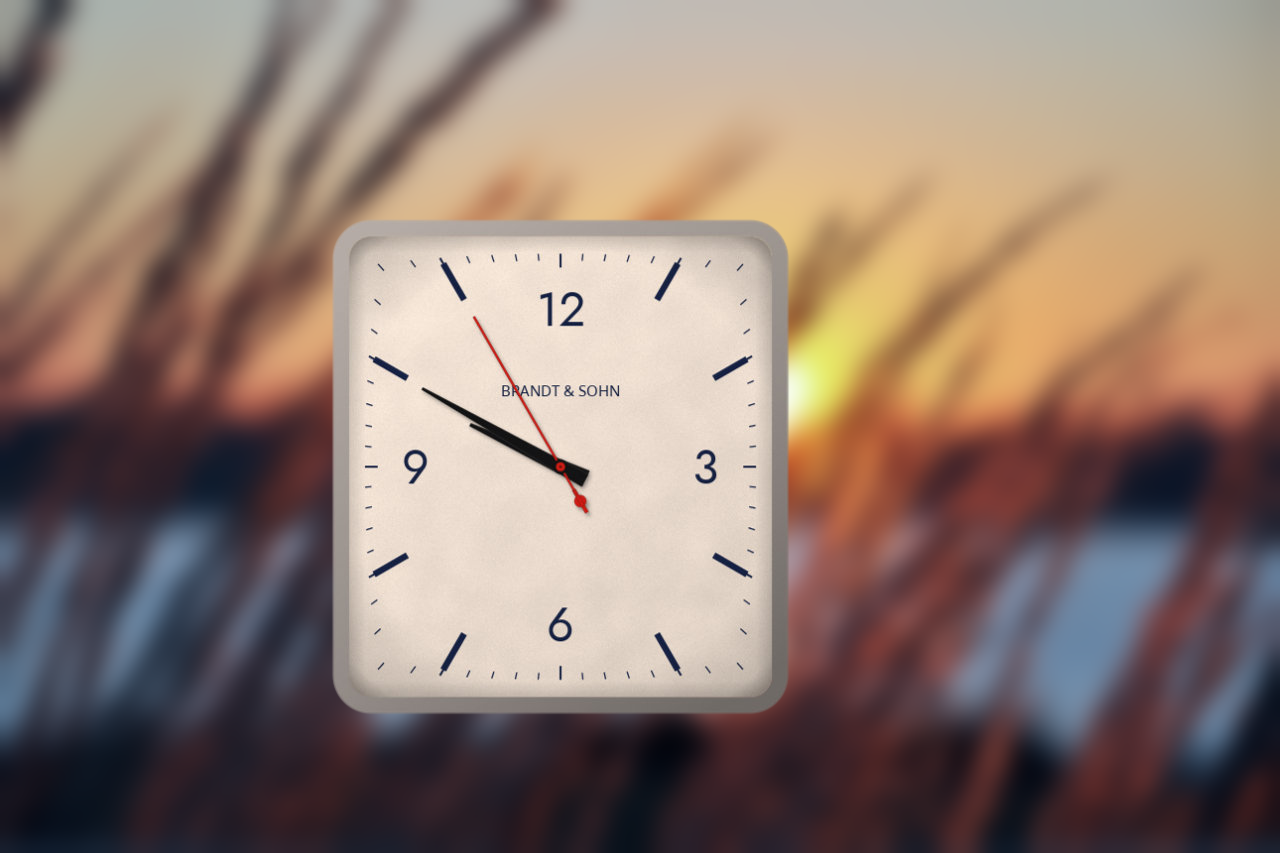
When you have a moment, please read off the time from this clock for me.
9:49:55
